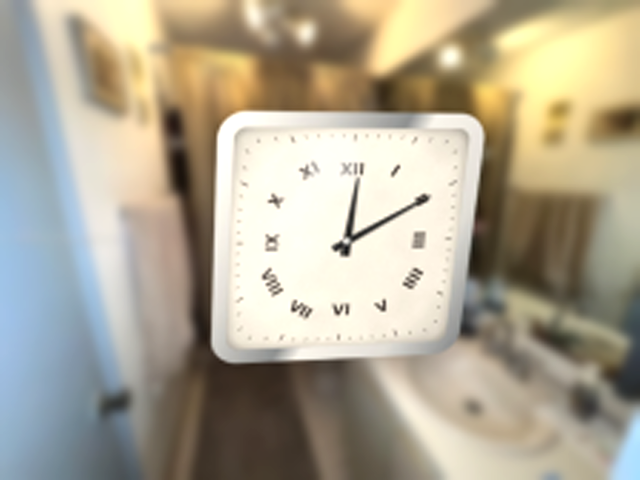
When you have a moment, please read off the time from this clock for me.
12:10
